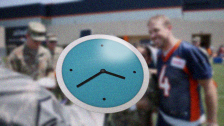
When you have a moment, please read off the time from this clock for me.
3:39
